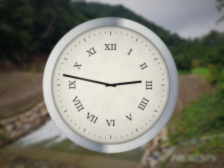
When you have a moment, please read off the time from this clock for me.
2:47
